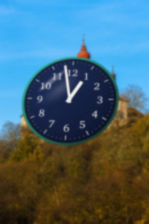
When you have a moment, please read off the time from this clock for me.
12:58
